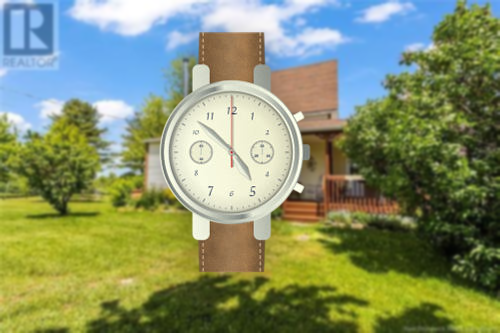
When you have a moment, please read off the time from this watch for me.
4:52
